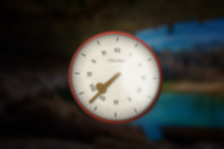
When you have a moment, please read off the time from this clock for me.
7:37
